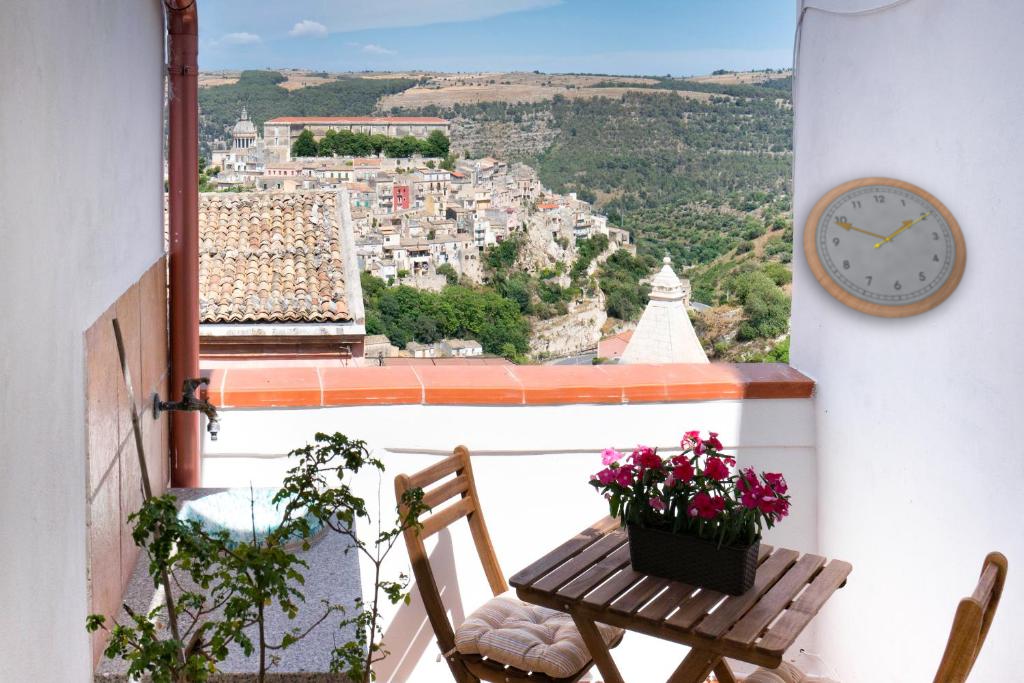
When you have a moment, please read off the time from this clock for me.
1:49:10
